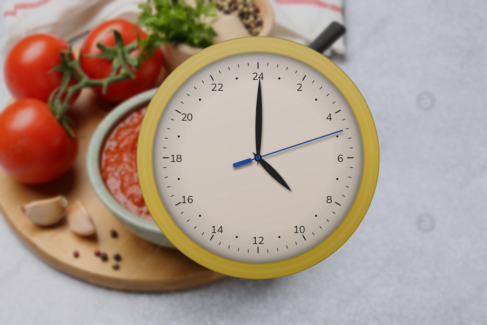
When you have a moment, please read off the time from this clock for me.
9:00:12
